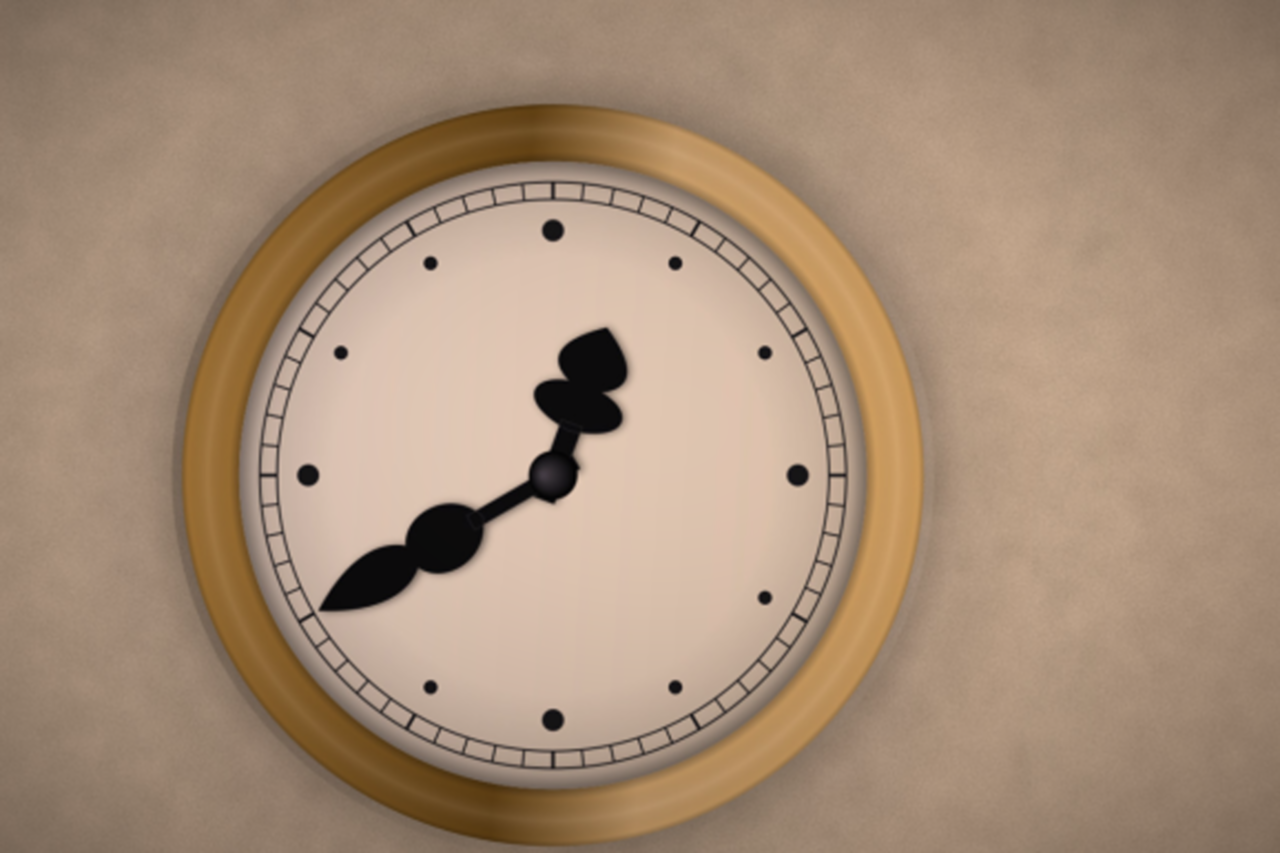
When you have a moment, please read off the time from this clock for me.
12:40
